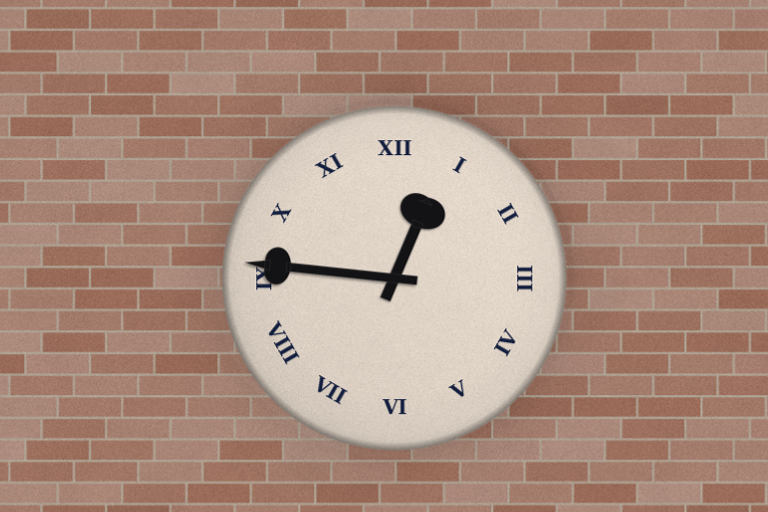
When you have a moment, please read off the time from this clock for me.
12:46
